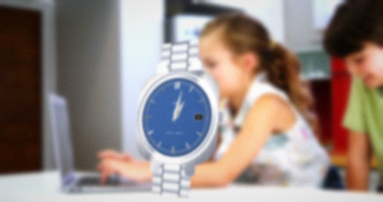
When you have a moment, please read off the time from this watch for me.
1:02
